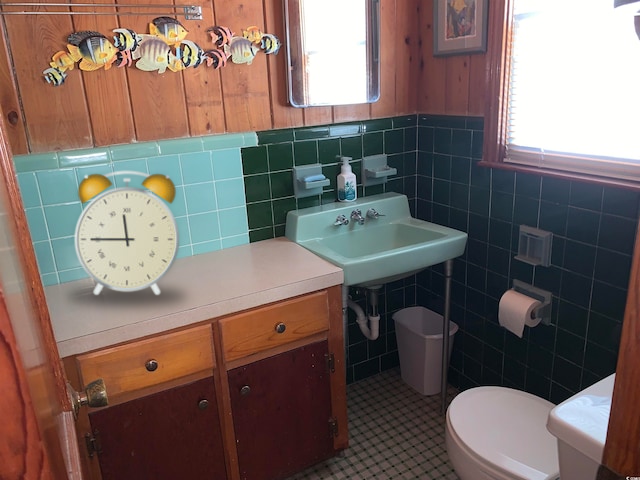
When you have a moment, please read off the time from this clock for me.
11:45
